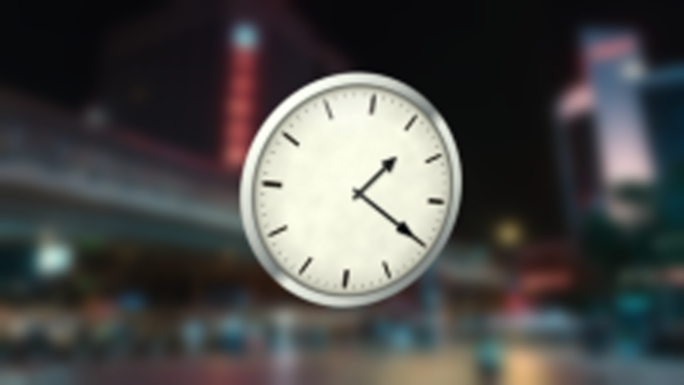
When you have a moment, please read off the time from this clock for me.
1:20
